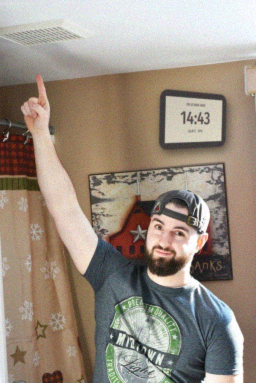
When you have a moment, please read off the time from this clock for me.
14:43
